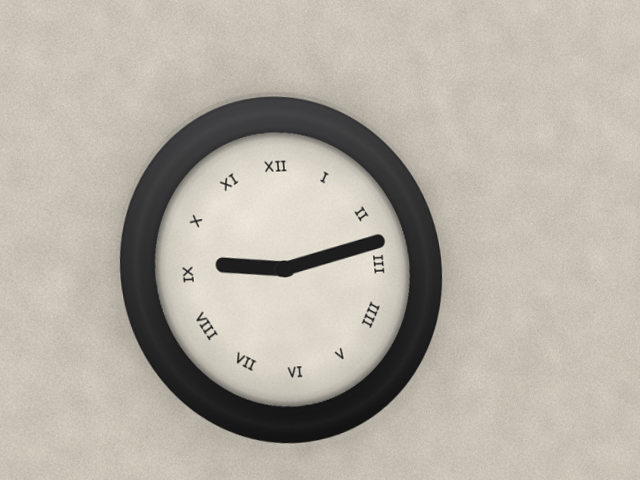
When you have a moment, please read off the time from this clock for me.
9:13
